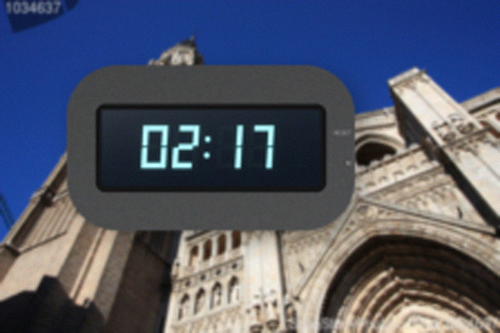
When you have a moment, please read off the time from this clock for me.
2:17
